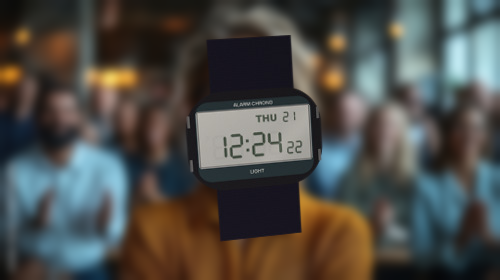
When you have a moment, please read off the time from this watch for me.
12:24:22
